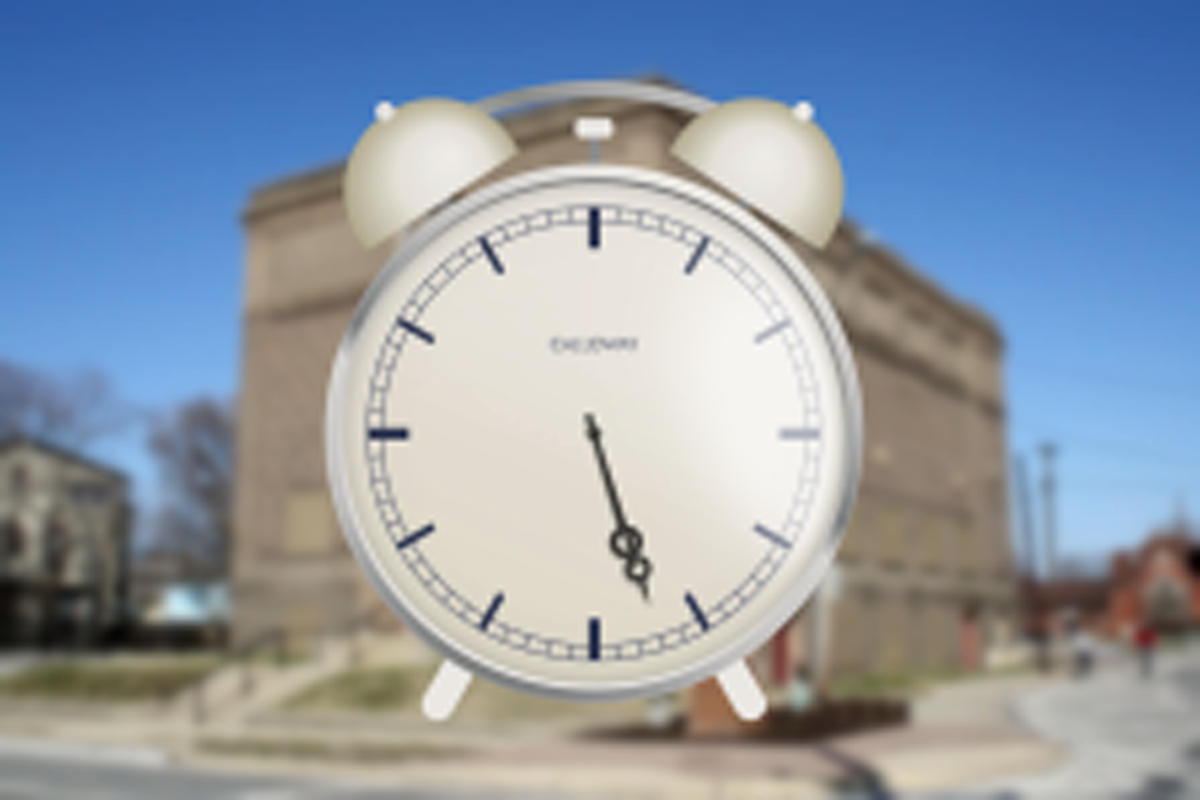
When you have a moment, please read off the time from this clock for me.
5:27
